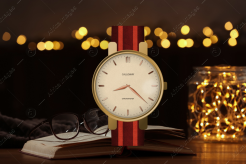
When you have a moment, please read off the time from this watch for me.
8:22
